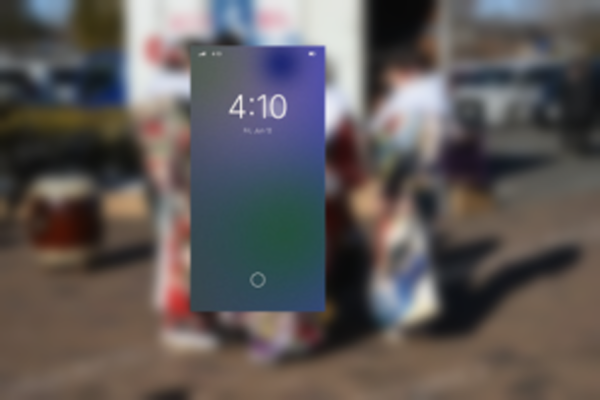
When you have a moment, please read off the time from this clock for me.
4:10
